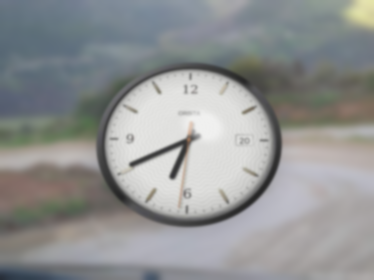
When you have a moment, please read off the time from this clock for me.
6:40:31
